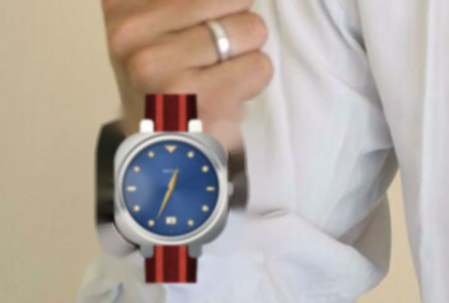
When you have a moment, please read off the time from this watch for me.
12:34
